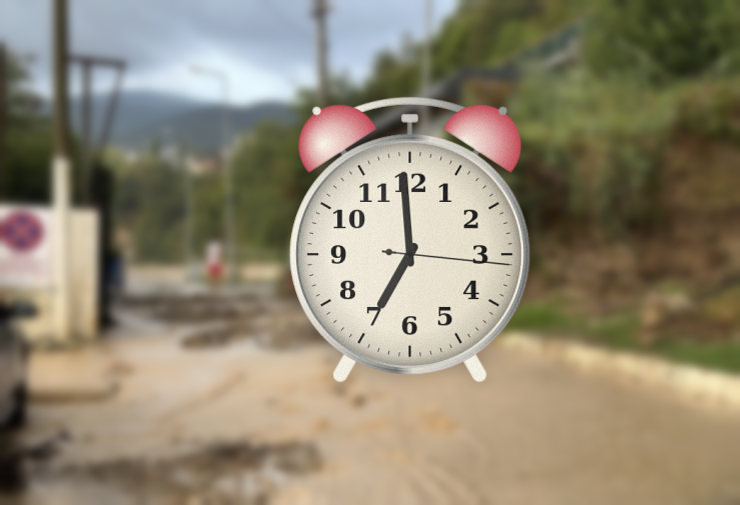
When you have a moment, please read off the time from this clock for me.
6:59:16
